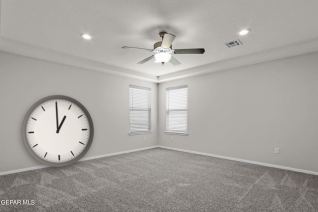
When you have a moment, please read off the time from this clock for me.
1:00
